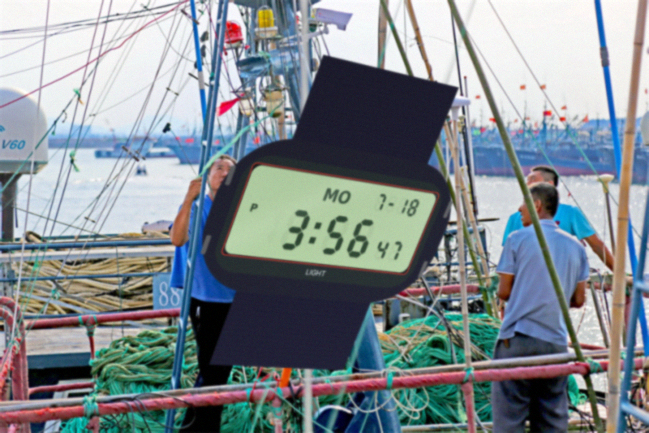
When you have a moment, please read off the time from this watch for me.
3:56:47
